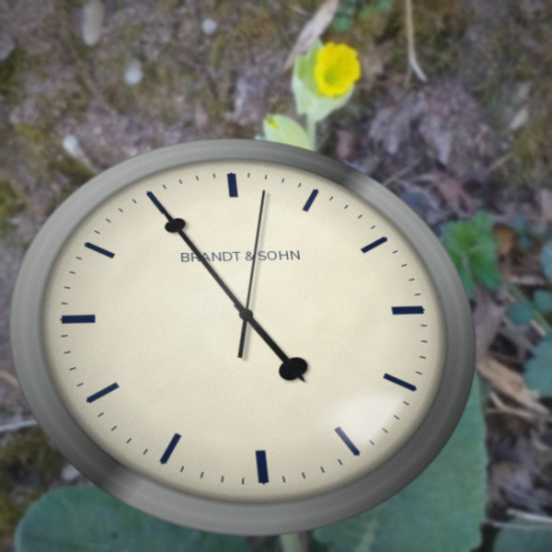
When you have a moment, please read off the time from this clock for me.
4:55:02
